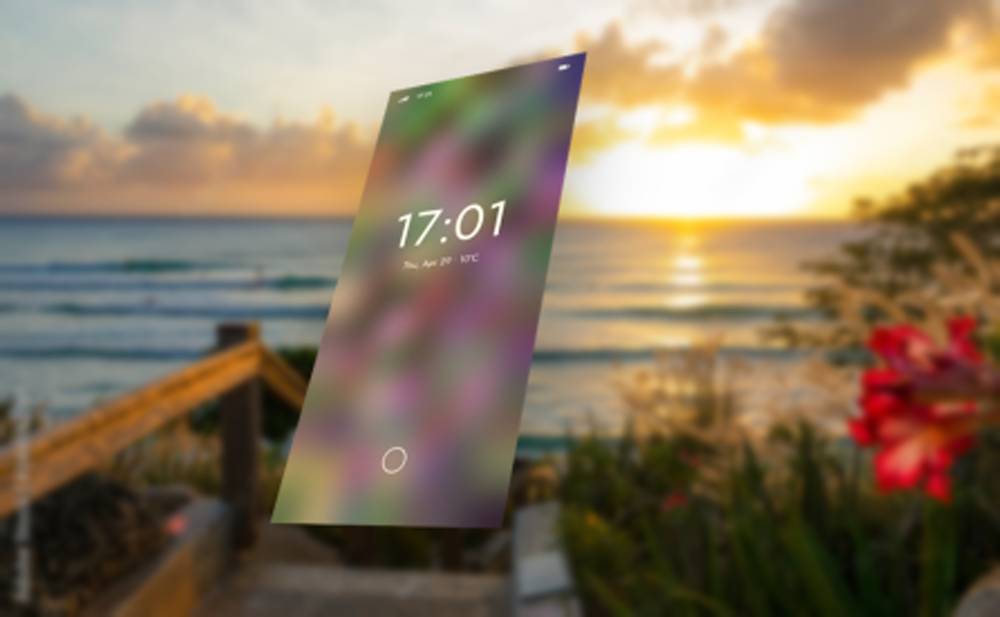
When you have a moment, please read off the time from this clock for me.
17:01
